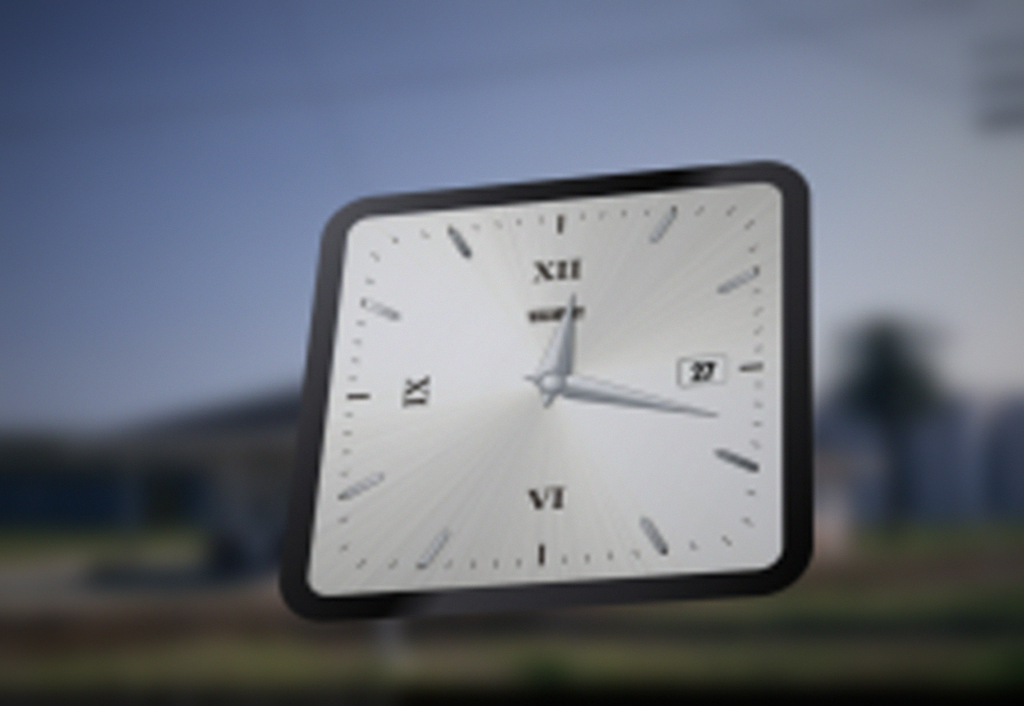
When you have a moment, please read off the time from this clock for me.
12:18
